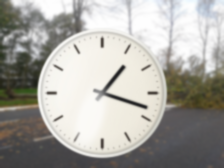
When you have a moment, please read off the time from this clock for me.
1:18
